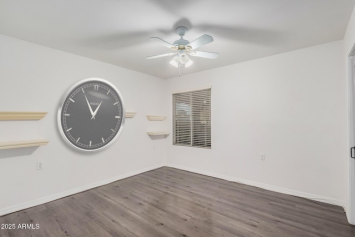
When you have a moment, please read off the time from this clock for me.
12:55
